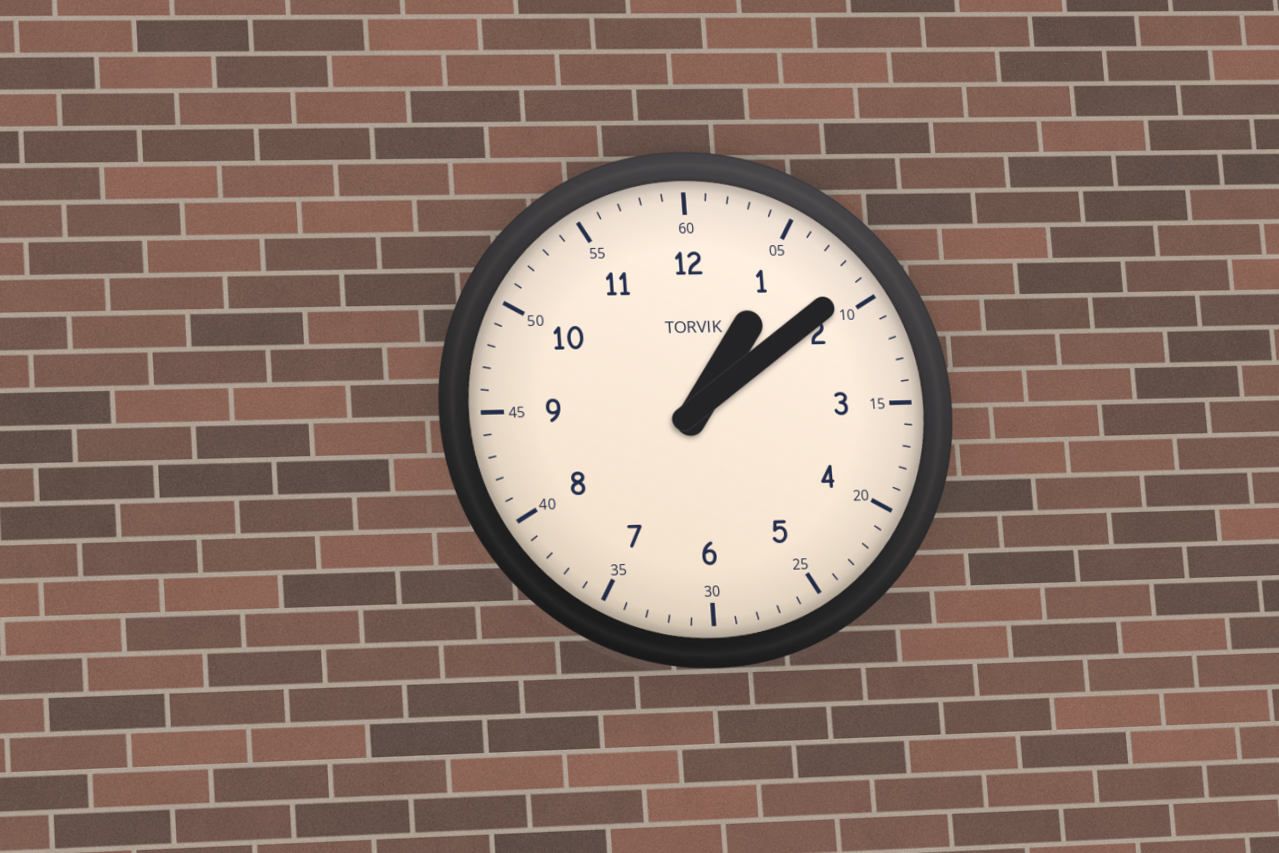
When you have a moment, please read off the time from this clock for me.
1:09
